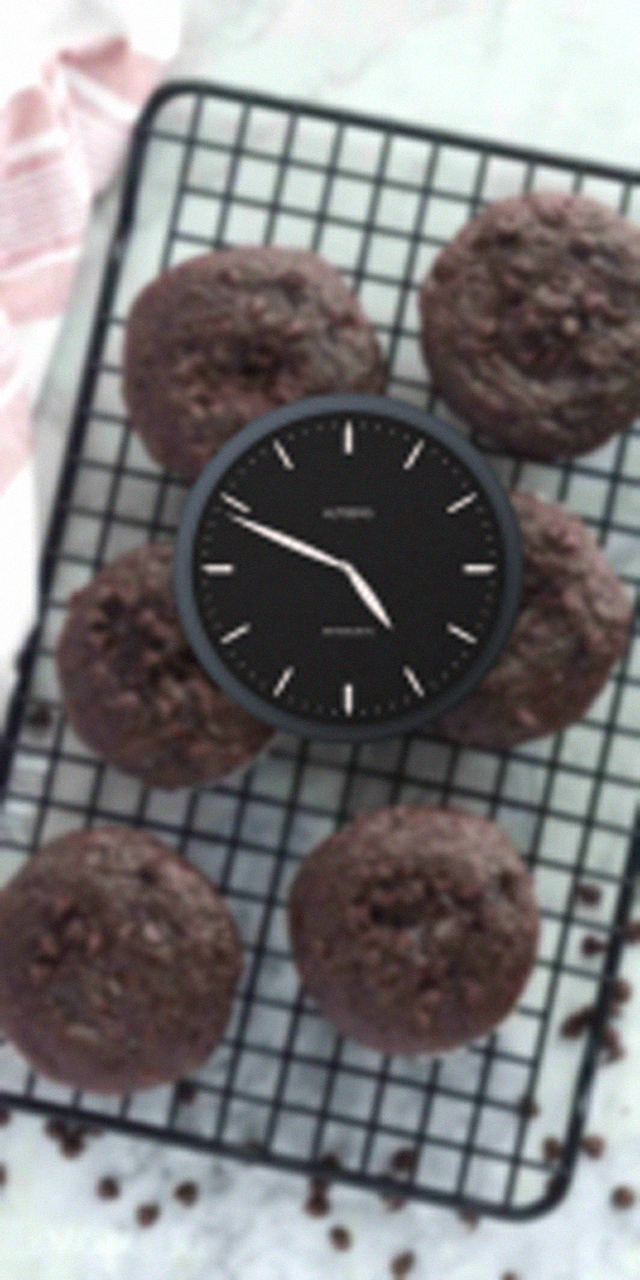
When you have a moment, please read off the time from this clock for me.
4:49
